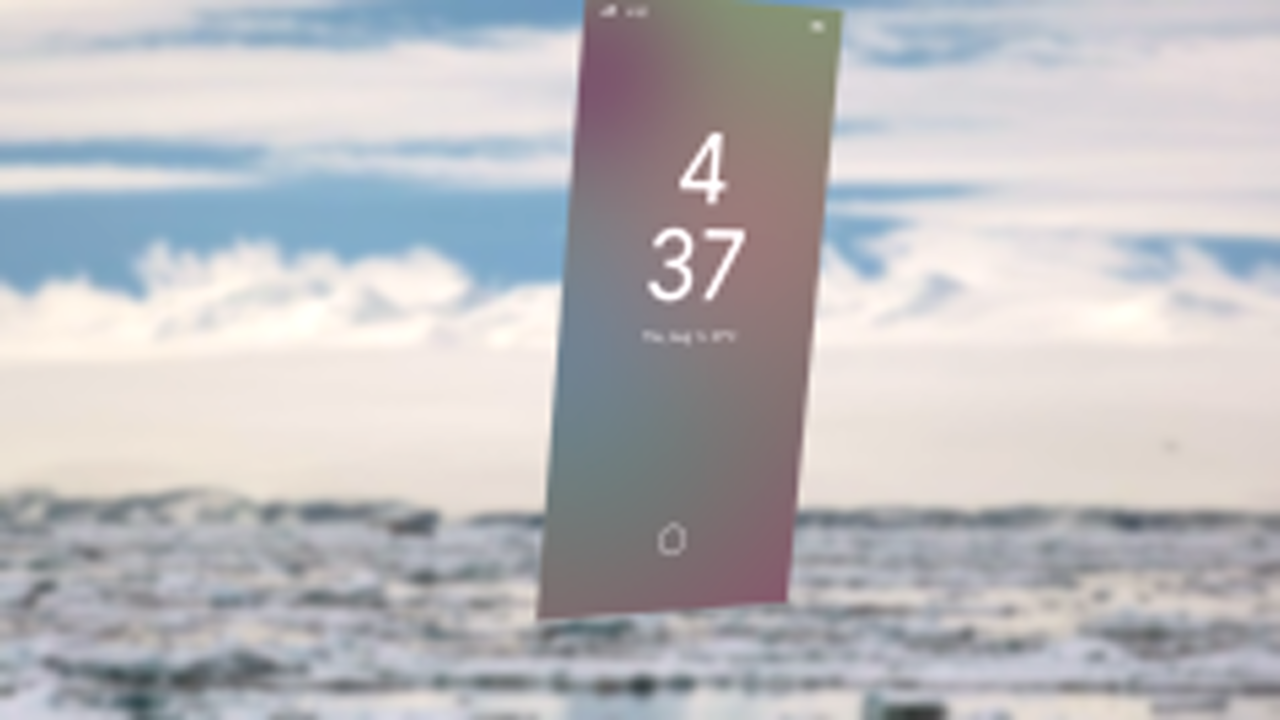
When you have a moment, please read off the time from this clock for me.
4:37
